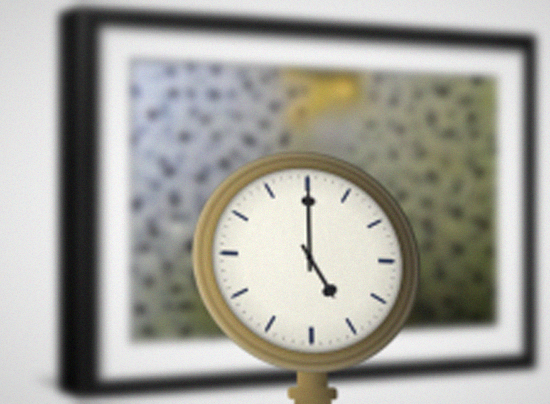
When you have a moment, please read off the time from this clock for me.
5:00
